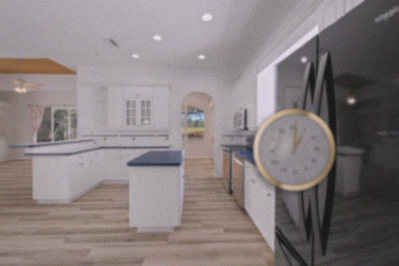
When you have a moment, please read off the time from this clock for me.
1:01
